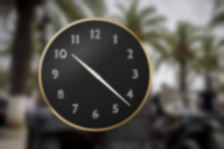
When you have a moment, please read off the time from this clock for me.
10:22
